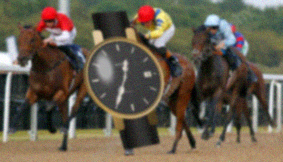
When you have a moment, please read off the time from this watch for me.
12:35
